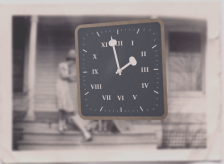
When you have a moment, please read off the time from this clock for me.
1:58
